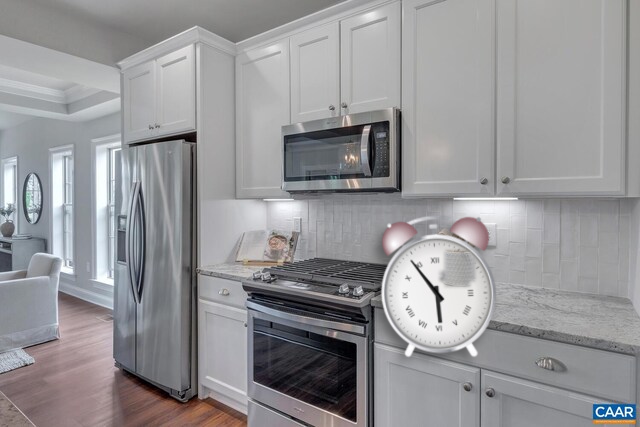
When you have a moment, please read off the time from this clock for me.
5:54
